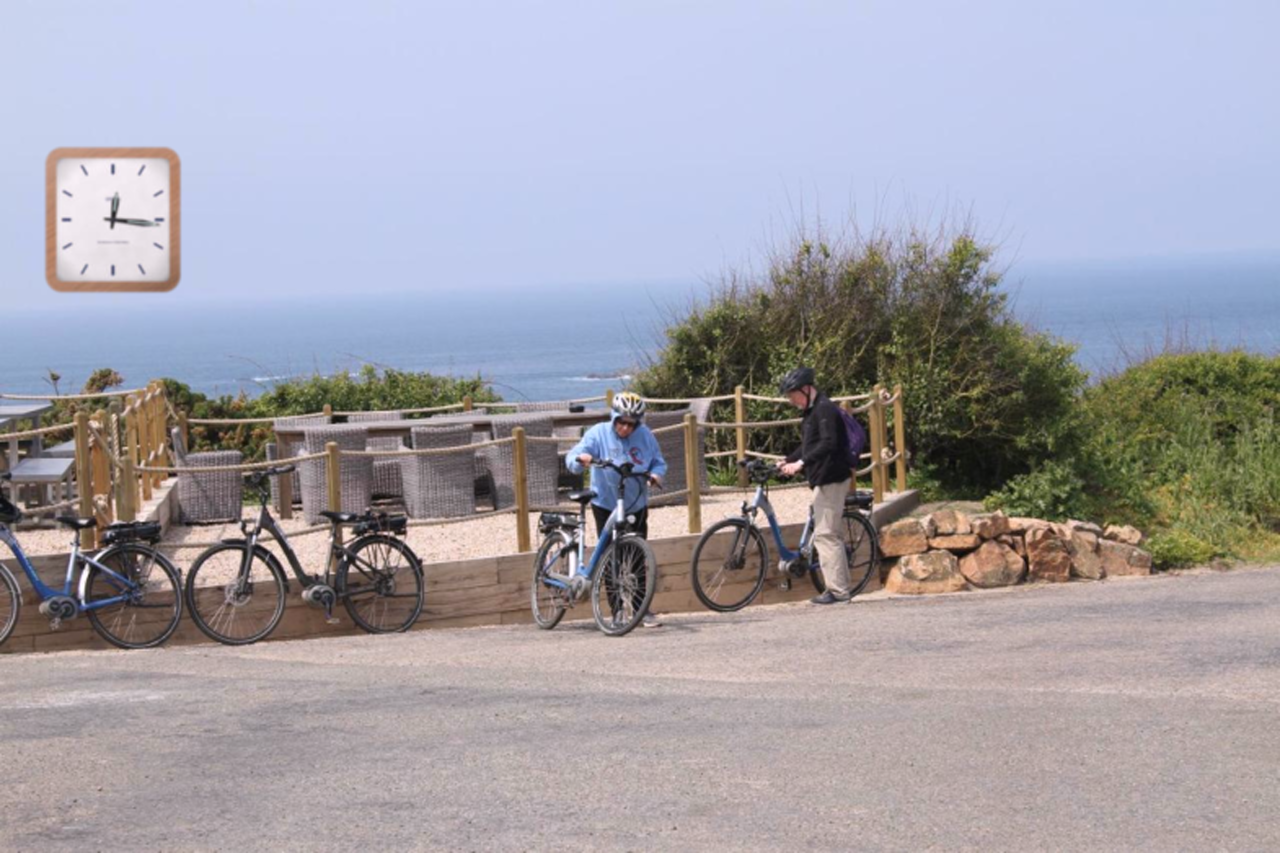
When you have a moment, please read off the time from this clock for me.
12:16
